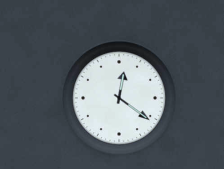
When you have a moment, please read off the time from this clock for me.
12:21
